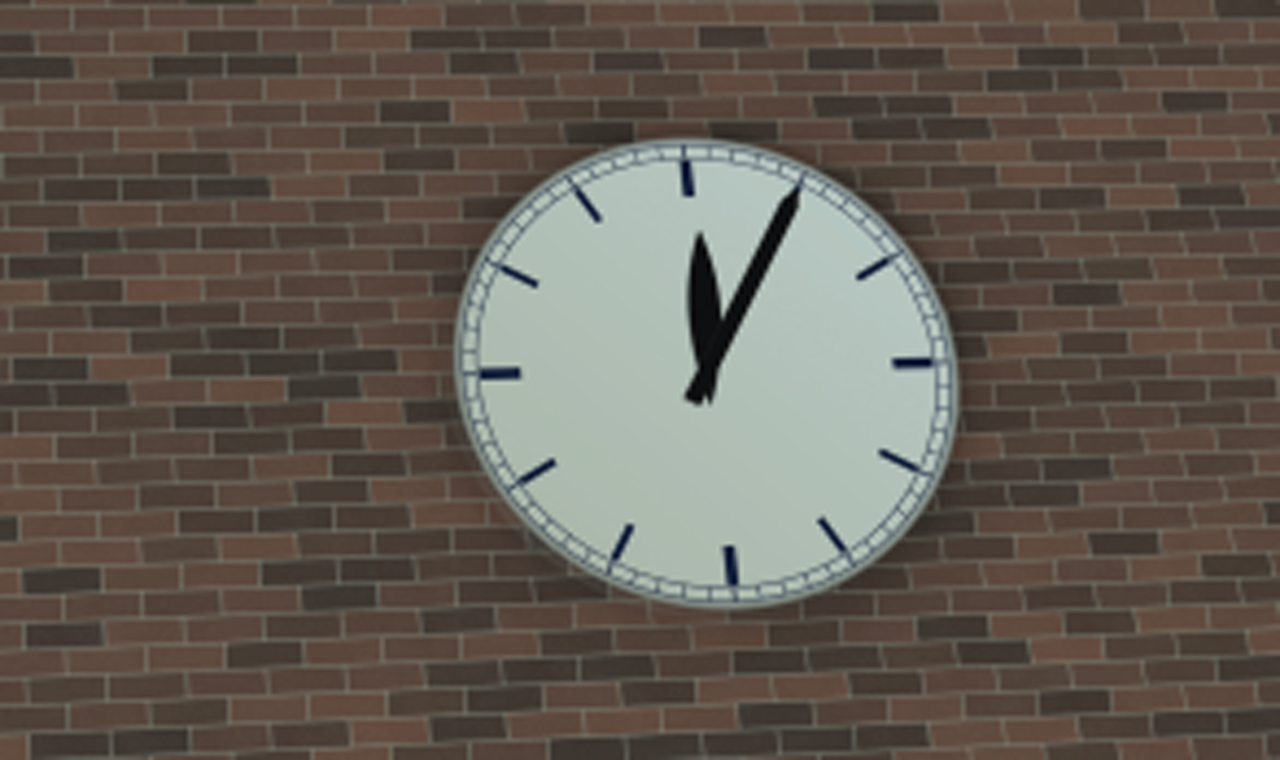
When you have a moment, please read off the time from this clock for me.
12:05
